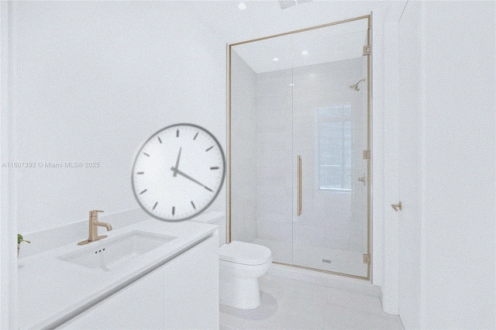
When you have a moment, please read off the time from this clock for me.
12:20
